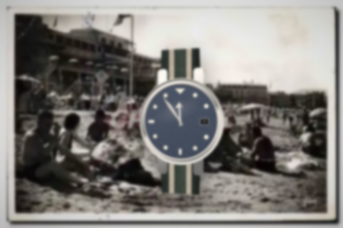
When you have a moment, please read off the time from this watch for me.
11:54
